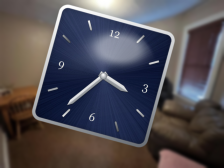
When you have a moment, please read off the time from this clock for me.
3:36
